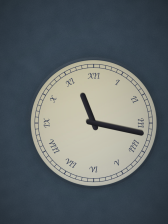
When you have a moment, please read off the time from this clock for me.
11:17
